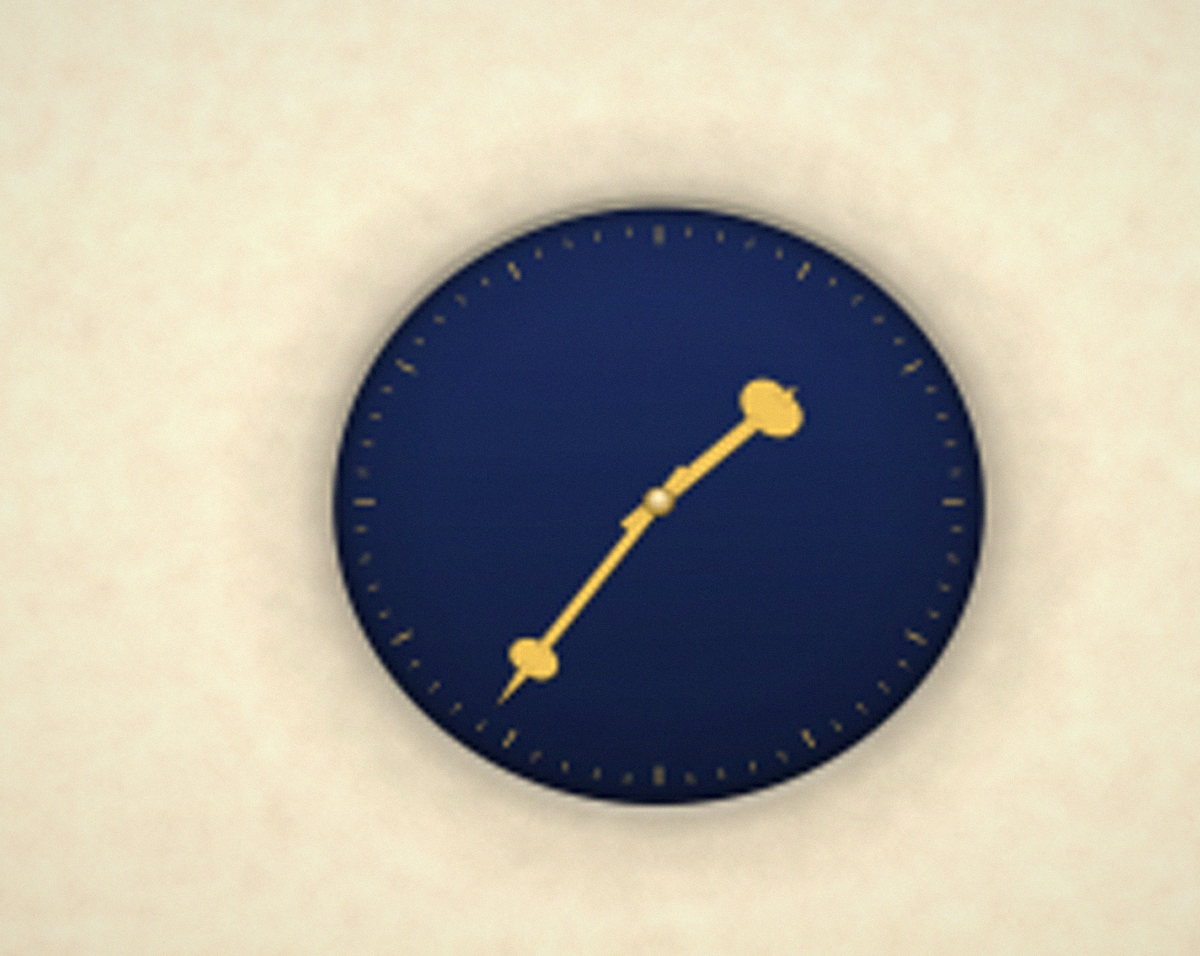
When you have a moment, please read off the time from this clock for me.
1:36
